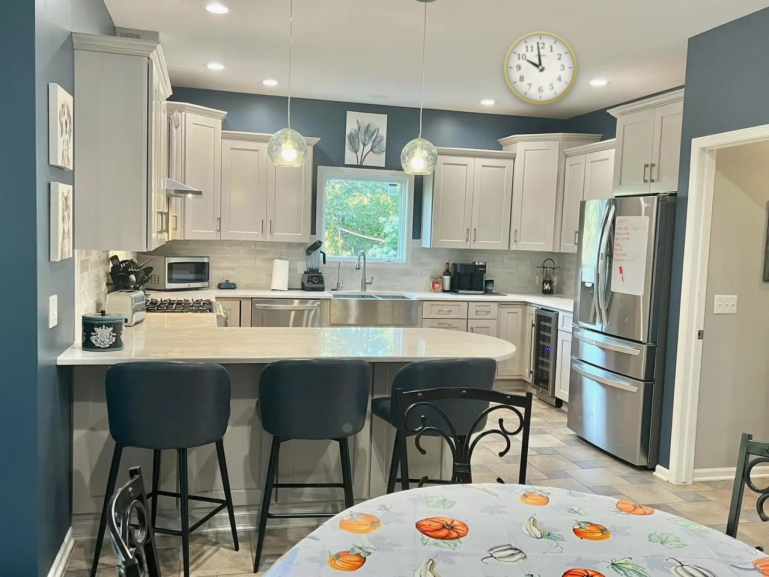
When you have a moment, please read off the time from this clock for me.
9:59
